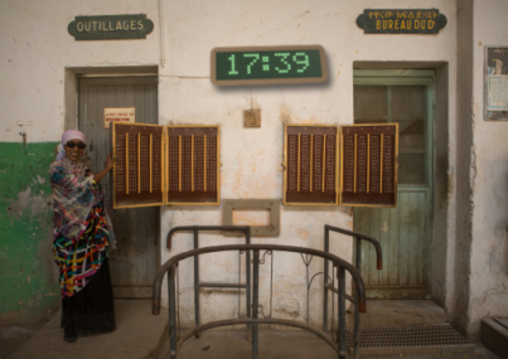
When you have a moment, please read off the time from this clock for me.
17:39
